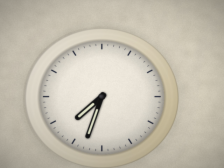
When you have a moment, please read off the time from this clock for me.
7:33
